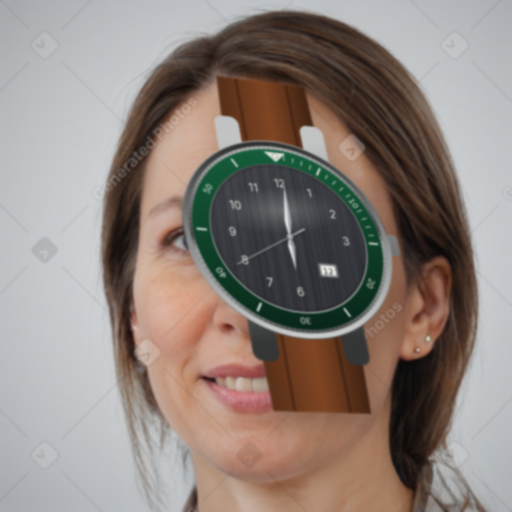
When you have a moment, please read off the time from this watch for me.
6:00:40
